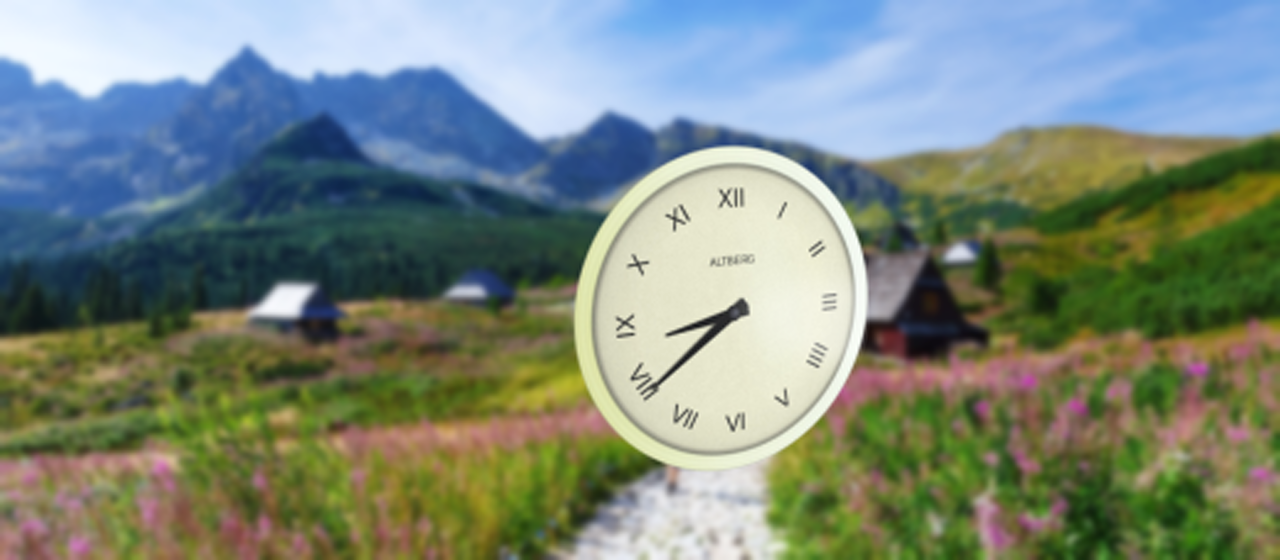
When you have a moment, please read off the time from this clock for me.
8:39
